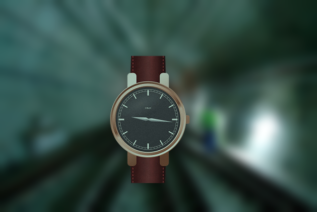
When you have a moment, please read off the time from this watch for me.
9:16
